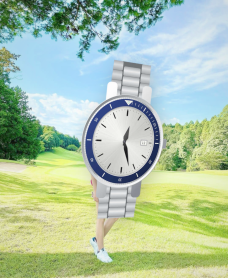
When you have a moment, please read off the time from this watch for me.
12:27
